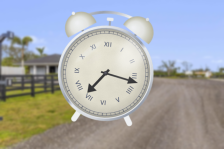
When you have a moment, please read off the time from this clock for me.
7:17
